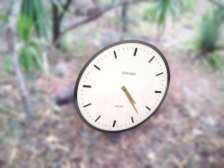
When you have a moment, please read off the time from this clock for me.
4:23
